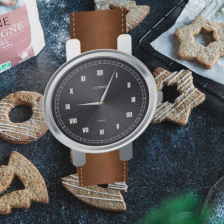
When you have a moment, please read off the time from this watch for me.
9:04
